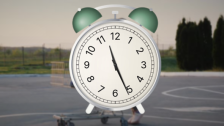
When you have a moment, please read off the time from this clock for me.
11:26
